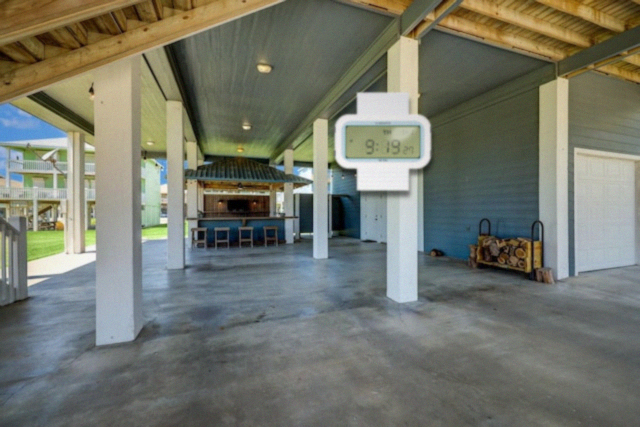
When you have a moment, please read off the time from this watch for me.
9:19
